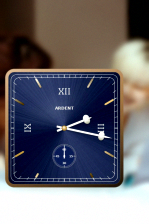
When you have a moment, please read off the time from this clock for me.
2:17
